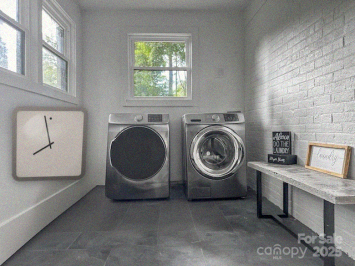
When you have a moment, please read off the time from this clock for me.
7:58
